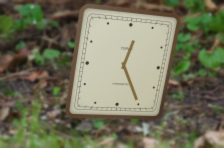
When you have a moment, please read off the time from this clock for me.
12:25
